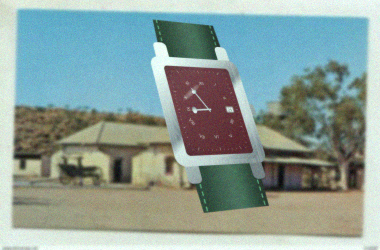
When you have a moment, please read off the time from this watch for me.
8:55
